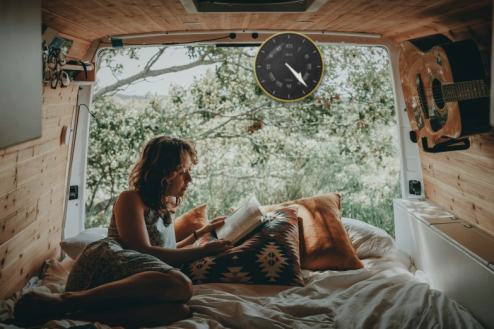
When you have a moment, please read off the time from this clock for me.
4:23
